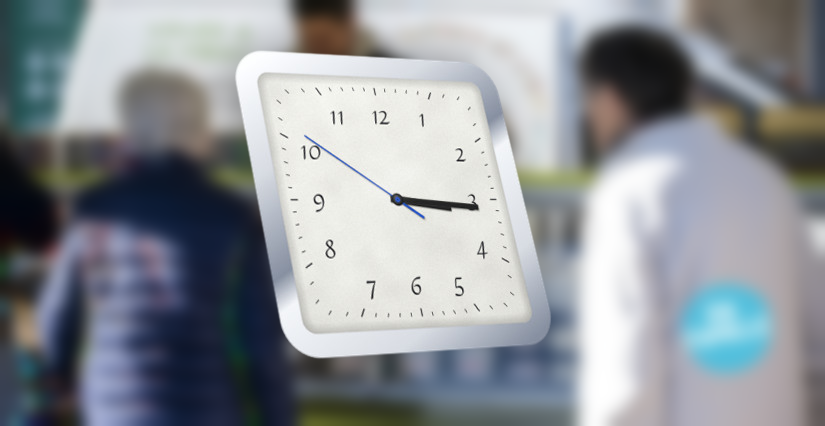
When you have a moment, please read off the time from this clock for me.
3:15:51
